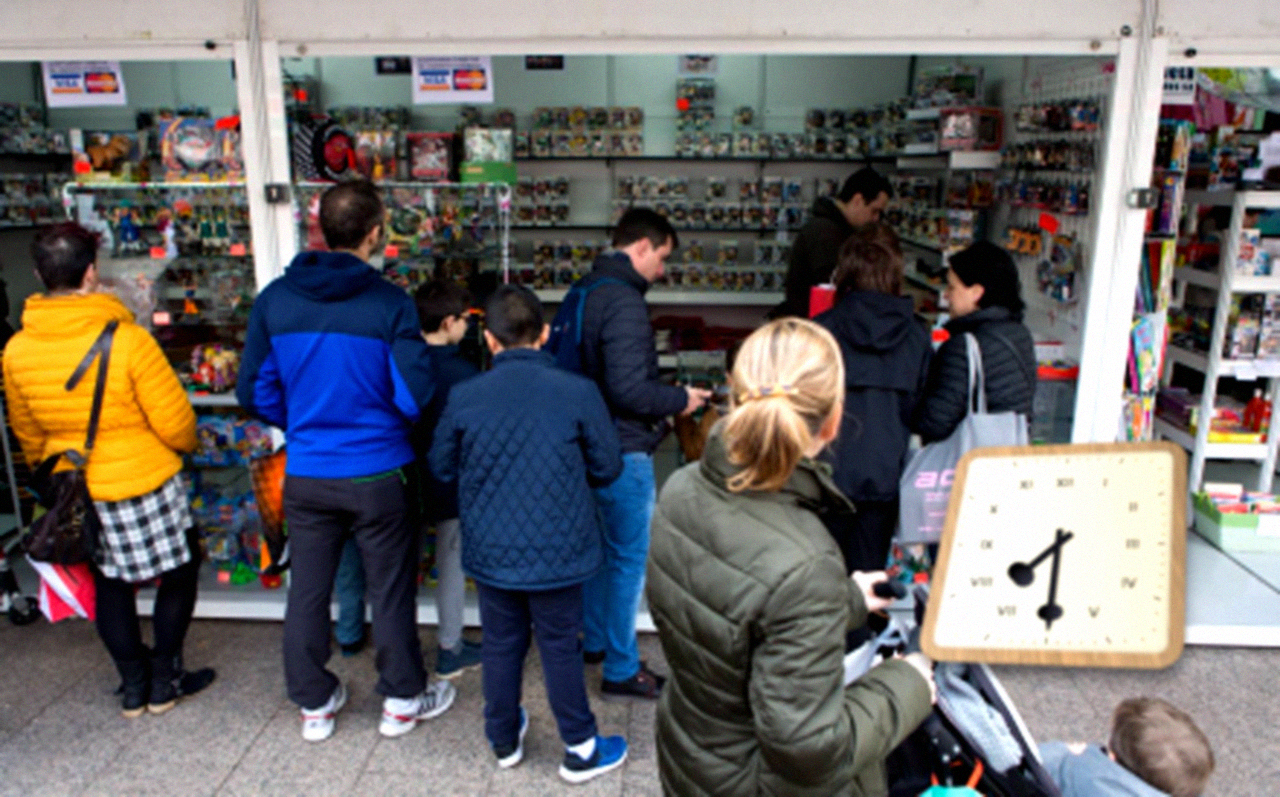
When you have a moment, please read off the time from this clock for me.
7:30
